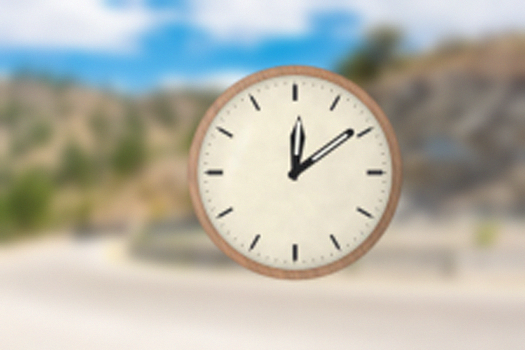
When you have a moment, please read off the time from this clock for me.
12:09
